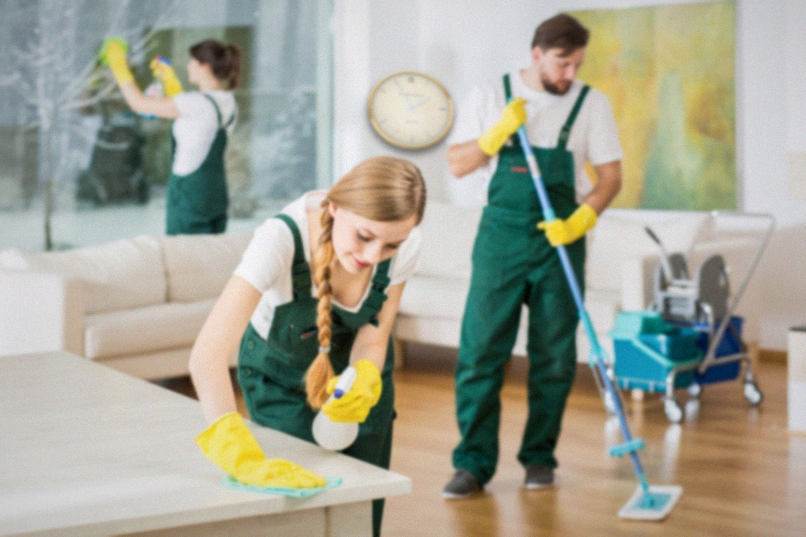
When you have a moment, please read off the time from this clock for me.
1:55
